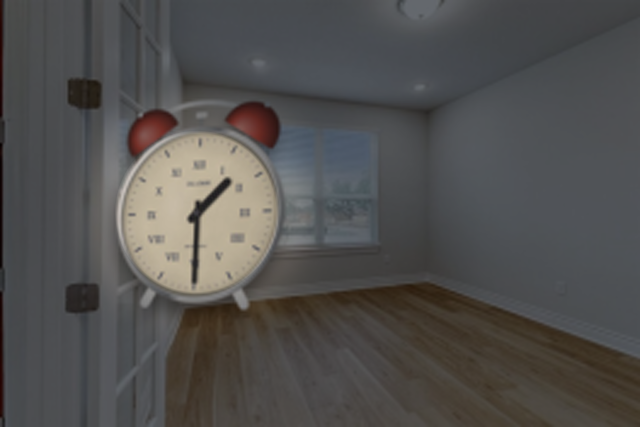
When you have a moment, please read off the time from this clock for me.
1:30
